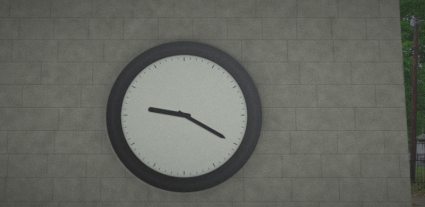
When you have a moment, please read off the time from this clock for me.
9:20
